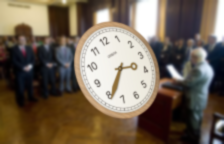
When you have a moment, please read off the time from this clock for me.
3:39
